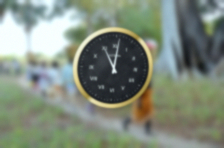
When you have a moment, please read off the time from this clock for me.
11:01
